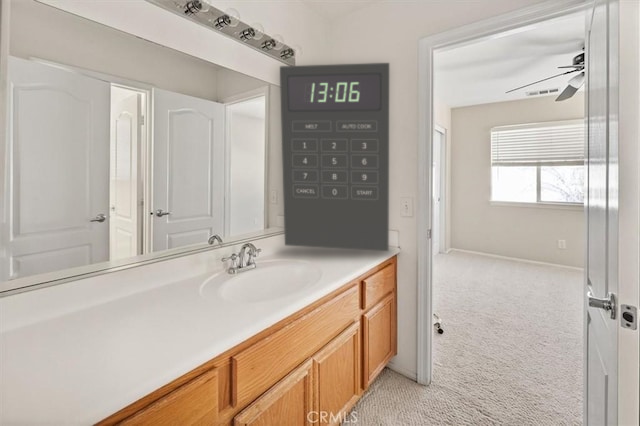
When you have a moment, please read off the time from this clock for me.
13:06
